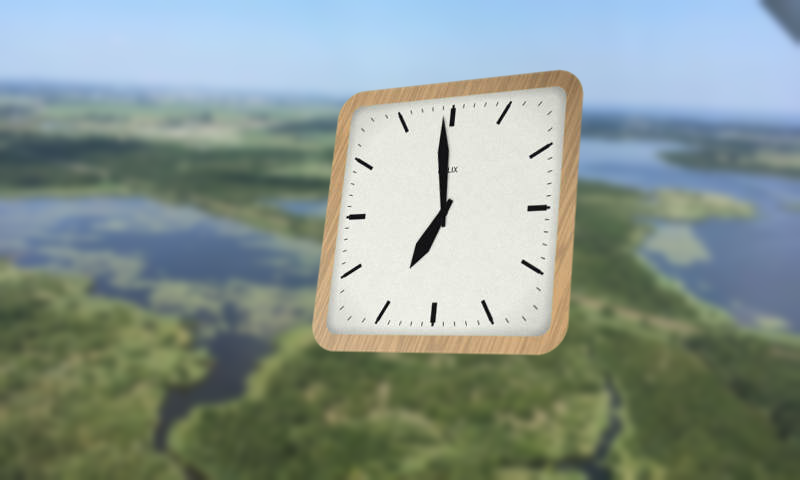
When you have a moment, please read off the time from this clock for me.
6:59
